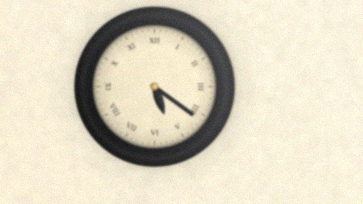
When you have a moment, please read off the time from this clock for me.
5:21
